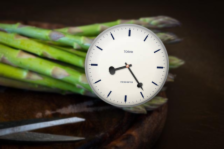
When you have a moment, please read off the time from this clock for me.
8:24
